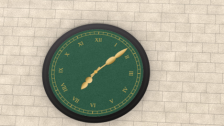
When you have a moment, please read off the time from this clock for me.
7:08
